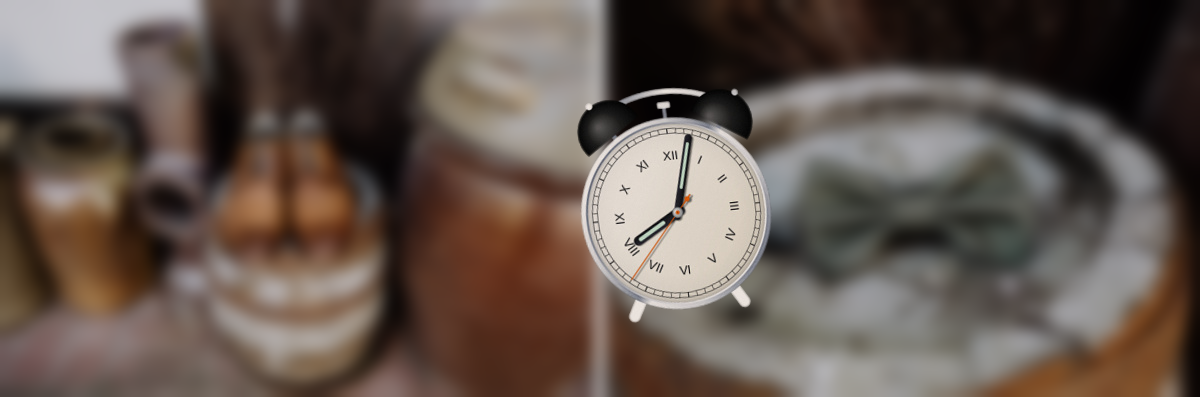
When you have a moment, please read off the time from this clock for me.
8:02:37
